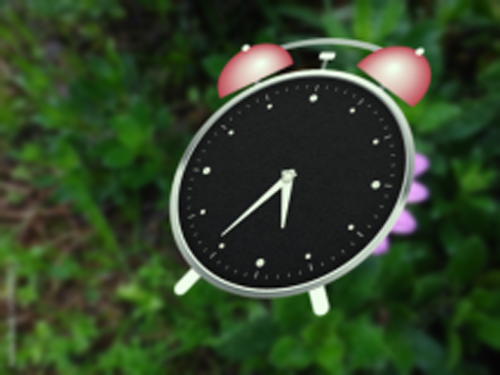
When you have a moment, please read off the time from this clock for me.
5:36
